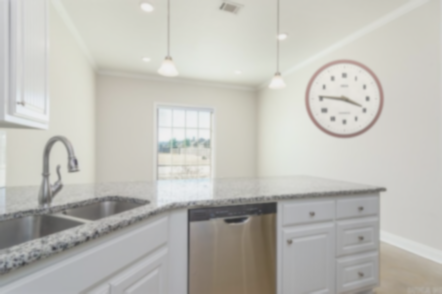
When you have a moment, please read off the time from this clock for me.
3:46
